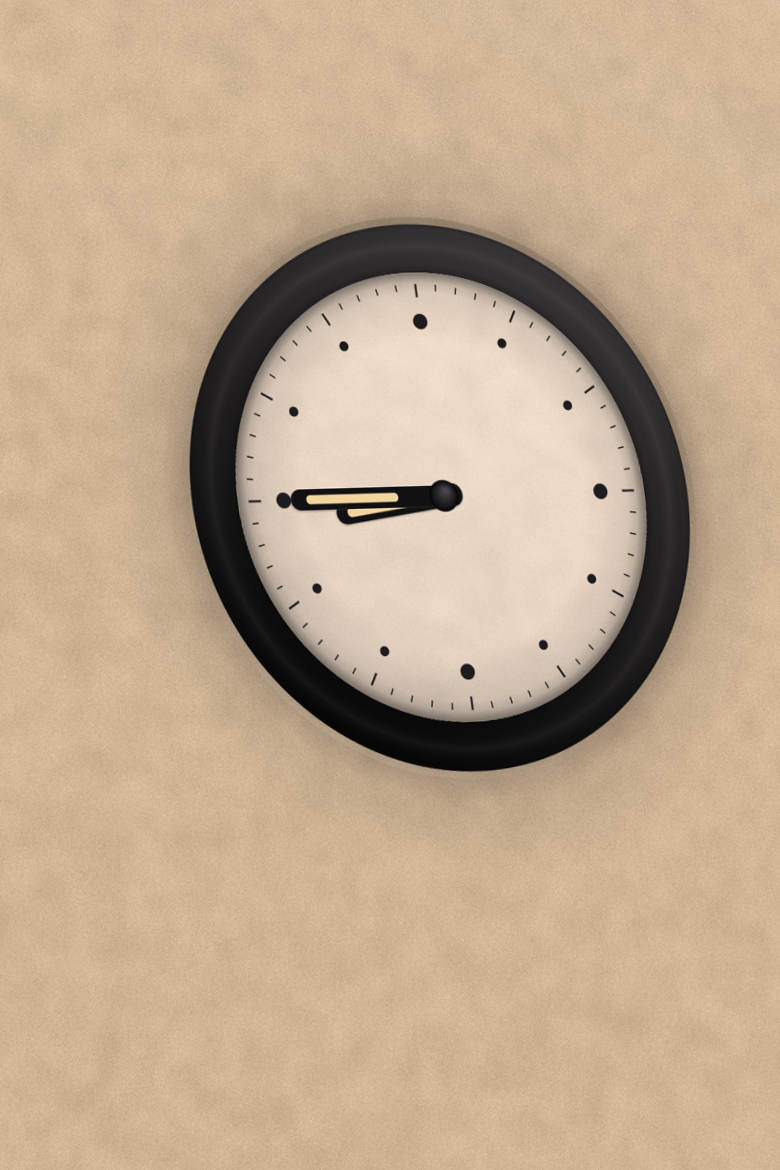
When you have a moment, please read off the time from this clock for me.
8:45
